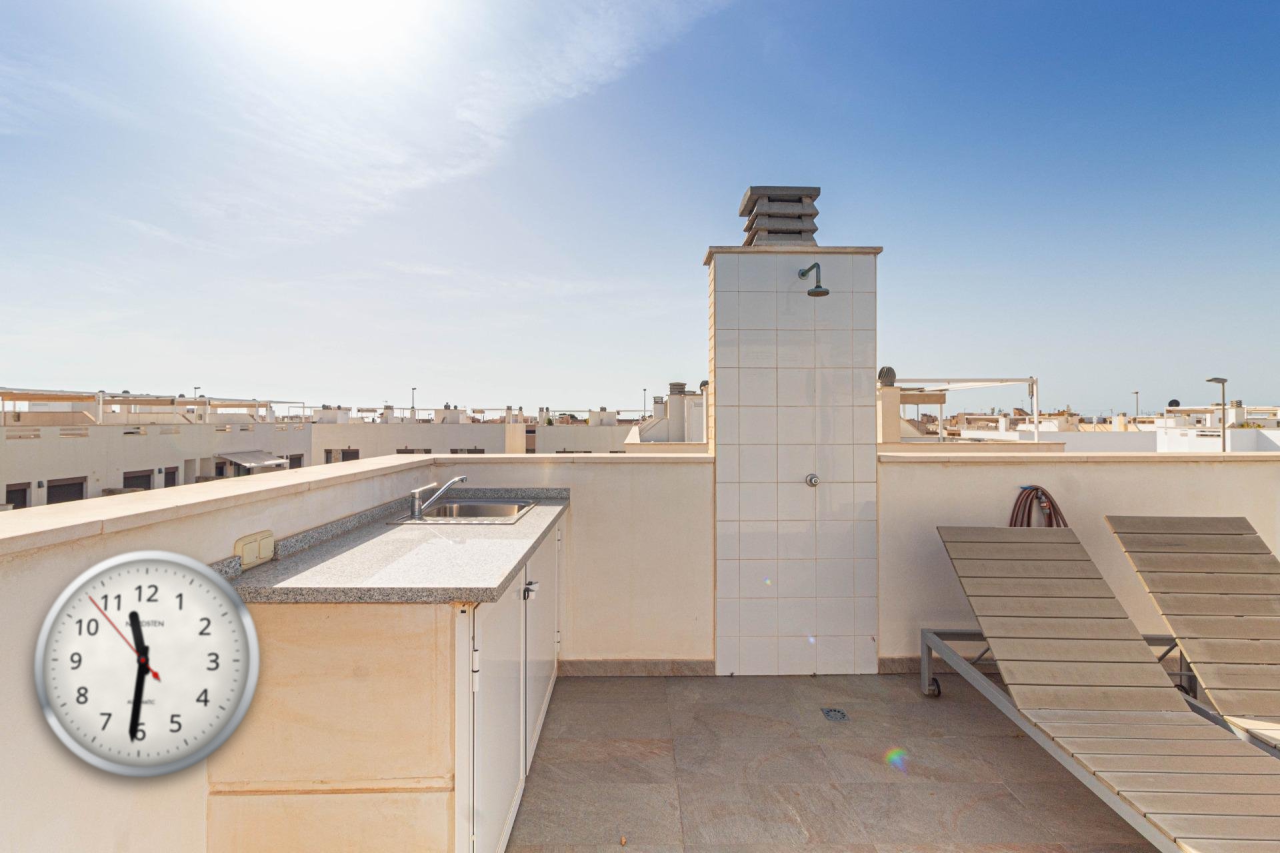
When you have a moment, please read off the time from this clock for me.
11:30:53
